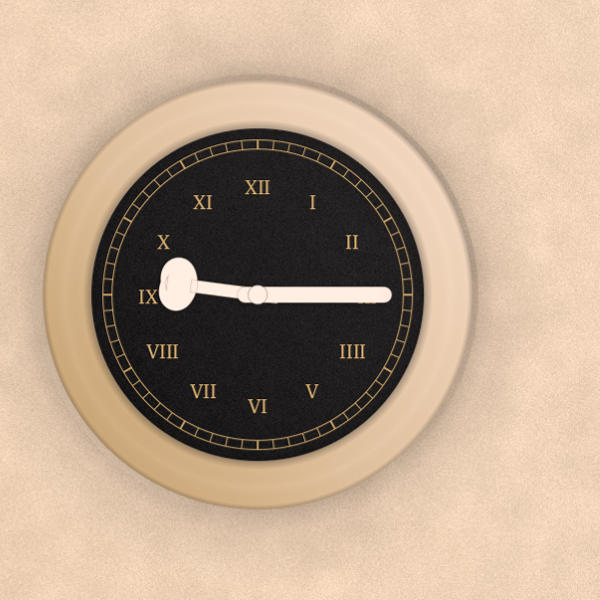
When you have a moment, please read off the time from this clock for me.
9:15
